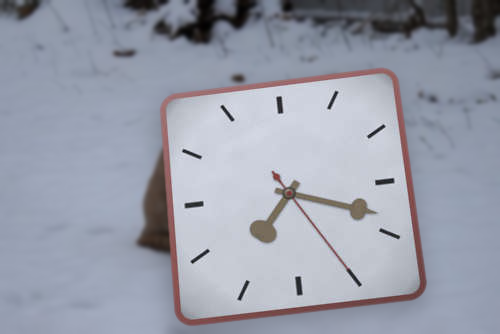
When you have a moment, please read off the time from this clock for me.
7:18:25
